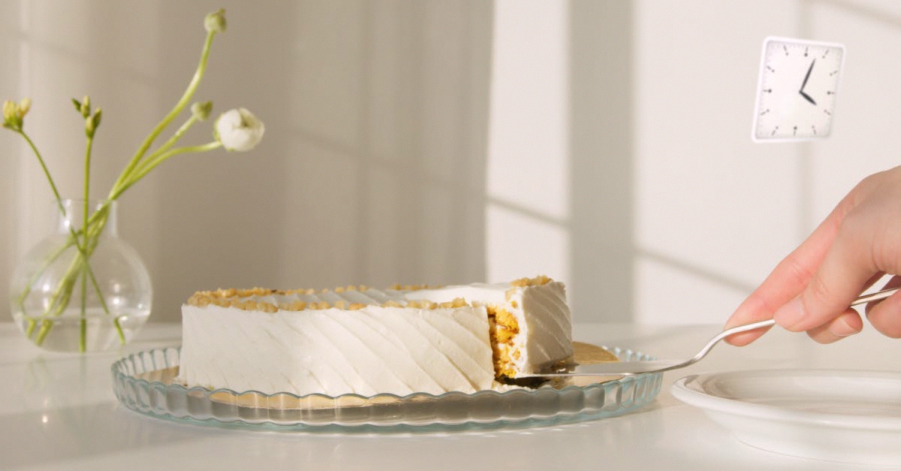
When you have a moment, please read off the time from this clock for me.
4:03
